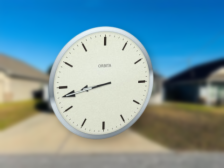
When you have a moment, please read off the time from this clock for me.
8:43
